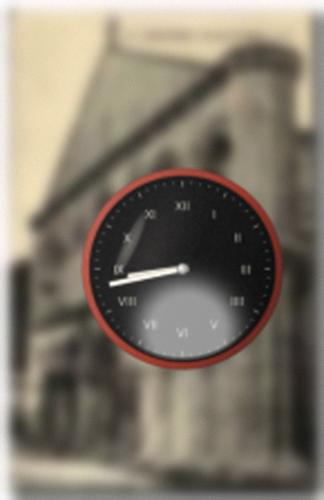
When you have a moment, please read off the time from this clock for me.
8:43
